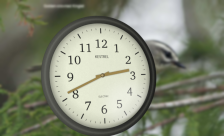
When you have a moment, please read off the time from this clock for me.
2:41
